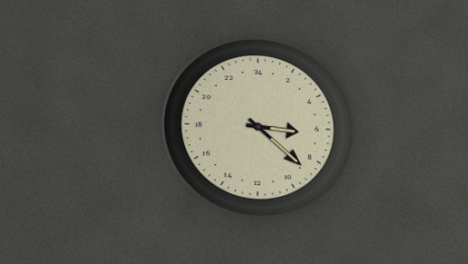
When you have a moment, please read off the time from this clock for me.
6:22
